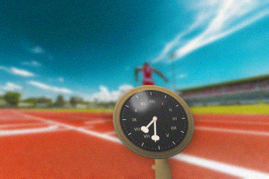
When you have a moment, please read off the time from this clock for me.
7:31
